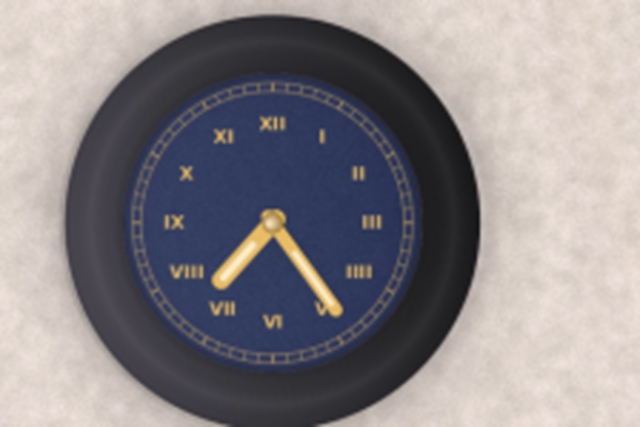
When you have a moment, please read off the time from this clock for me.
7:24
